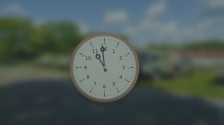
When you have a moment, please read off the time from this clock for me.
10:59
